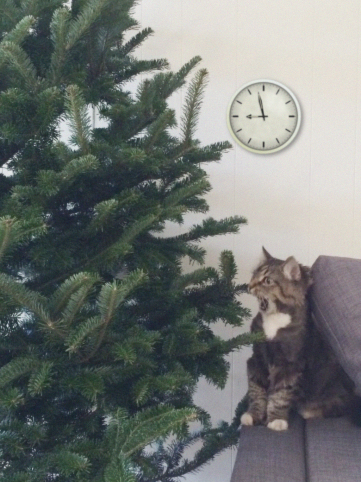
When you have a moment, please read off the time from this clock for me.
8:58
